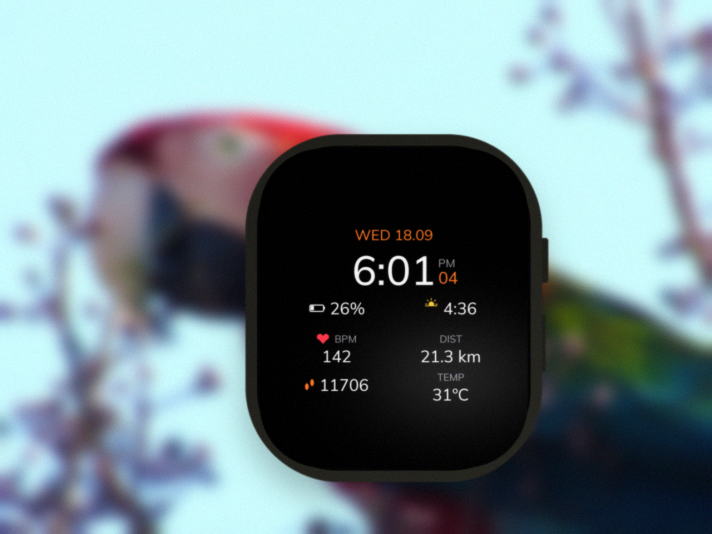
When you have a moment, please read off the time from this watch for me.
6:01:04
